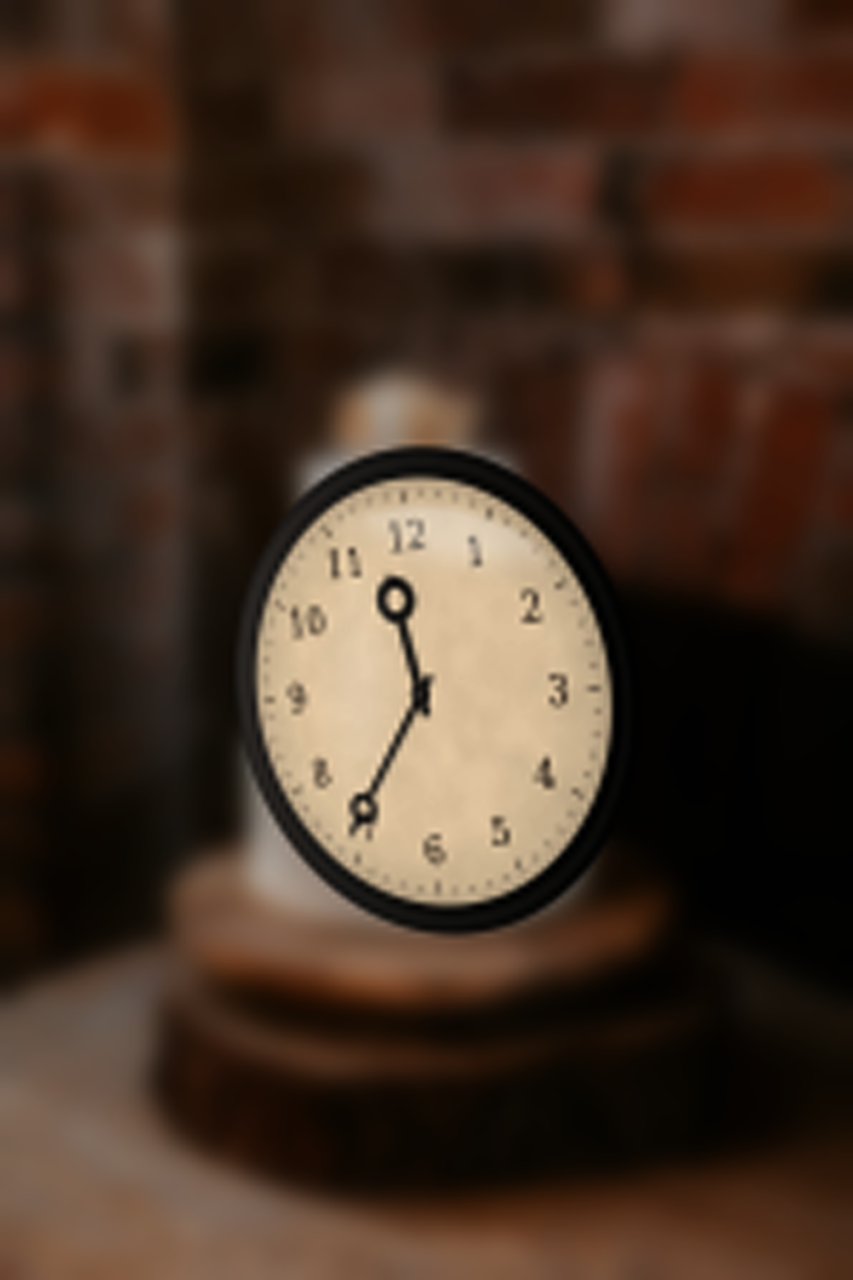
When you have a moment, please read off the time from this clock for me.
11:36
